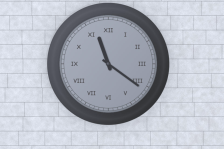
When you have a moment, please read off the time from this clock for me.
11:21
